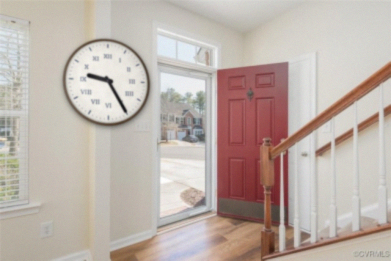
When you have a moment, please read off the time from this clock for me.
9:25
